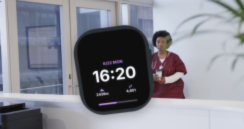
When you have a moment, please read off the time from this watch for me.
16:20
